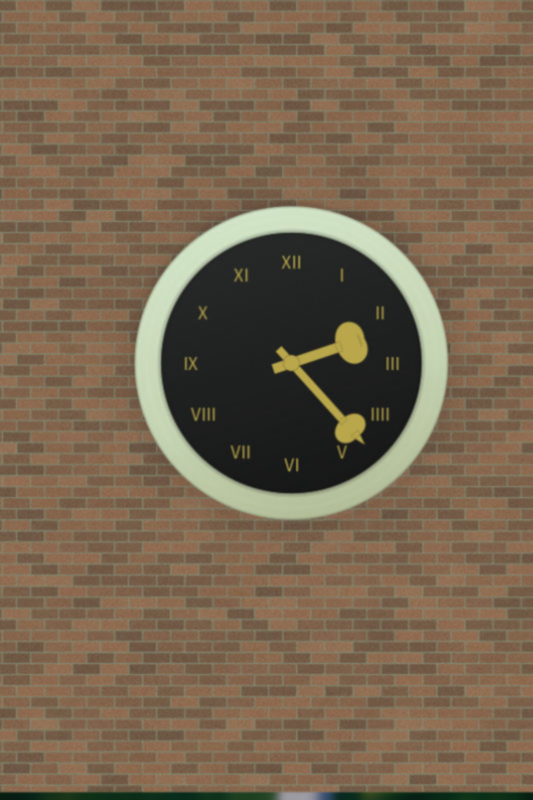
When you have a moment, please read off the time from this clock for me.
2:23
